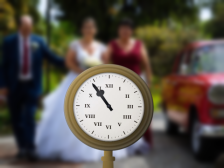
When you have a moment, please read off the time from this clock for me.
10:54
